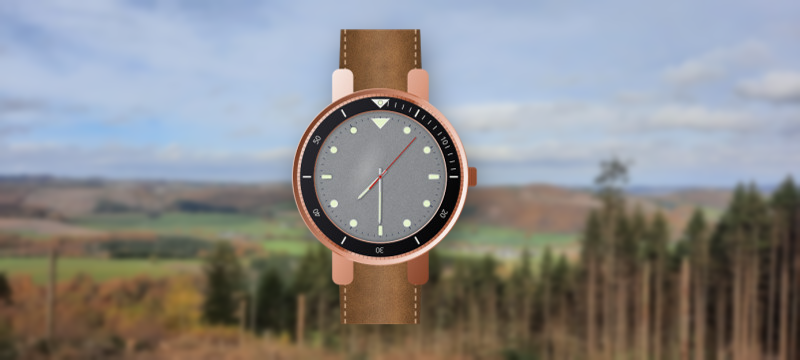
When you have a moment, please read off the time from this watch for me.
7:30:07
